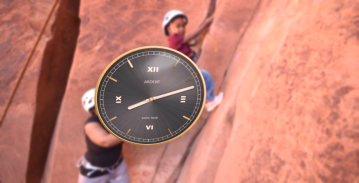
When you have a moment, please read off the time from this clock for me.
8:12
